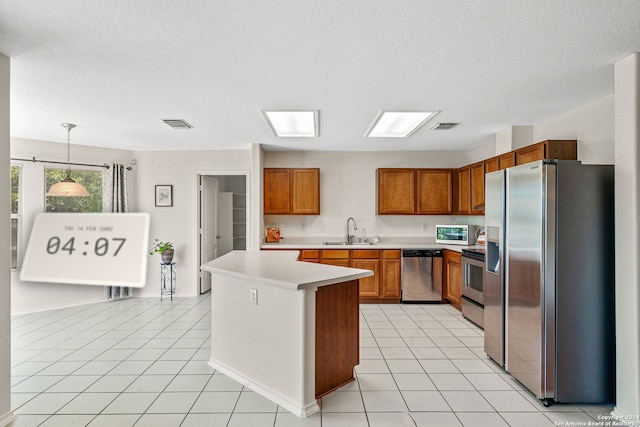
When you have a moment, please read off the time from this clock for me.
4:07
